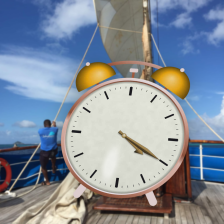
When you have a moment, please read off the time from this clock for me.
4:20
